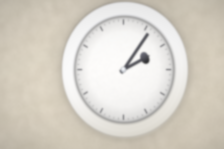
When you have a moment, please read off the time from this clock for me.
2:06
